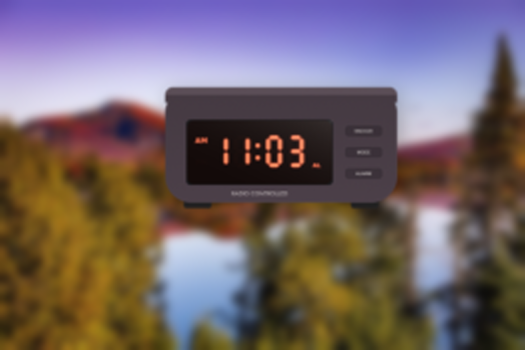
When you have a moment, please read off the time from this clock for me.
11:03
